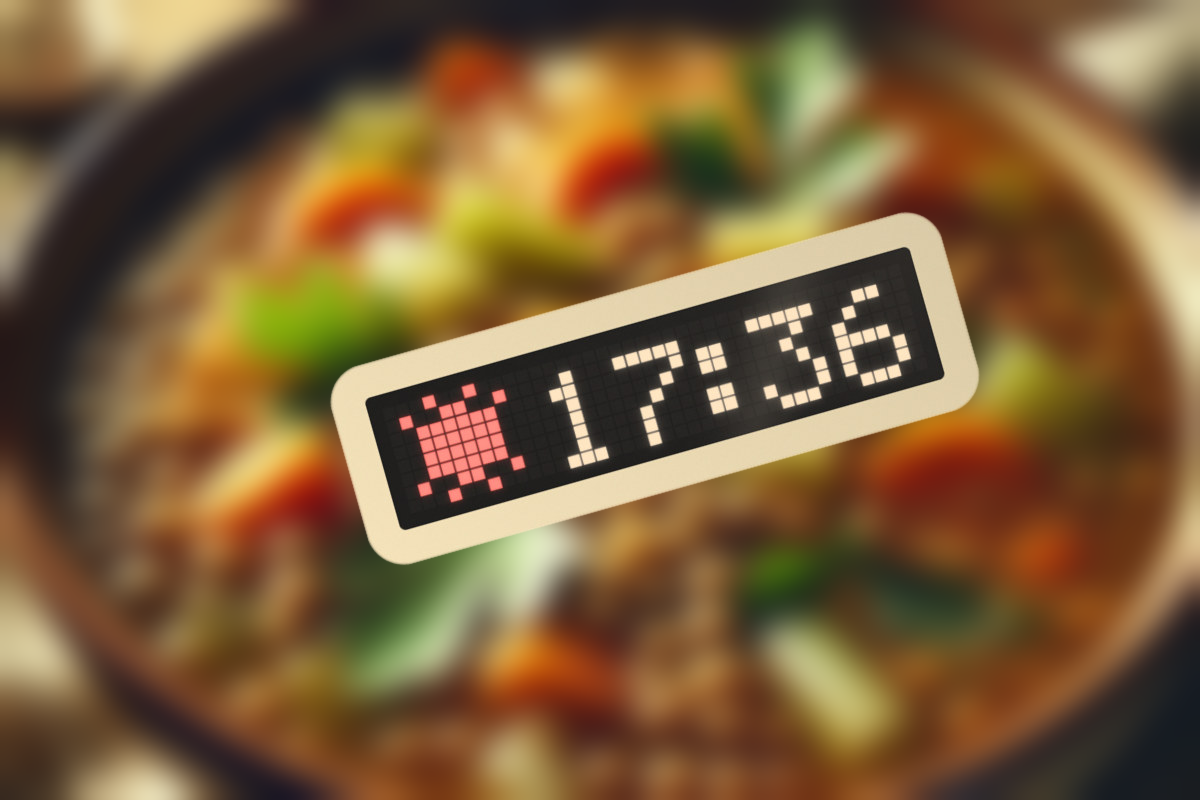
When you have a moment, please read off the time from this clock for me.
17:36
